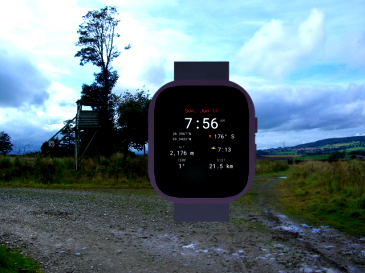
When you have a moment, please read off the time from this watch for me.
7:56
